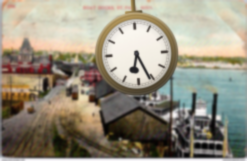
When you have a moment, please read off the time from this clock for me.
6:26
